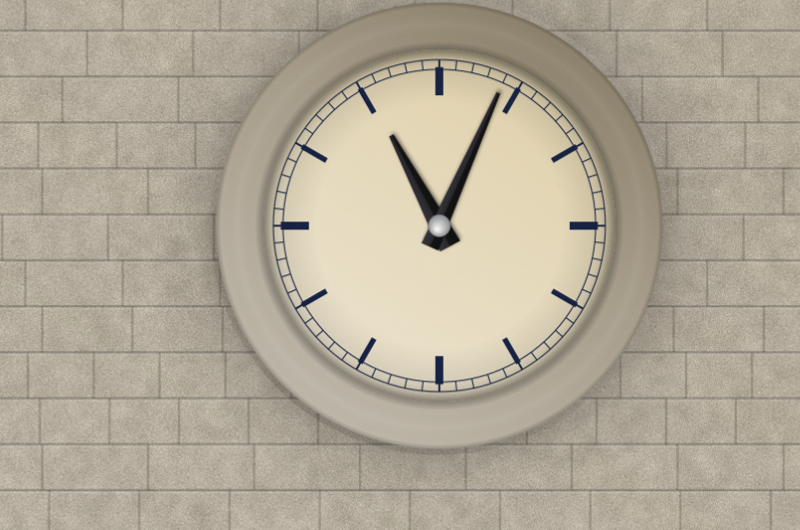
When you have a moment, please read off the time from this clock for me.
11:04
